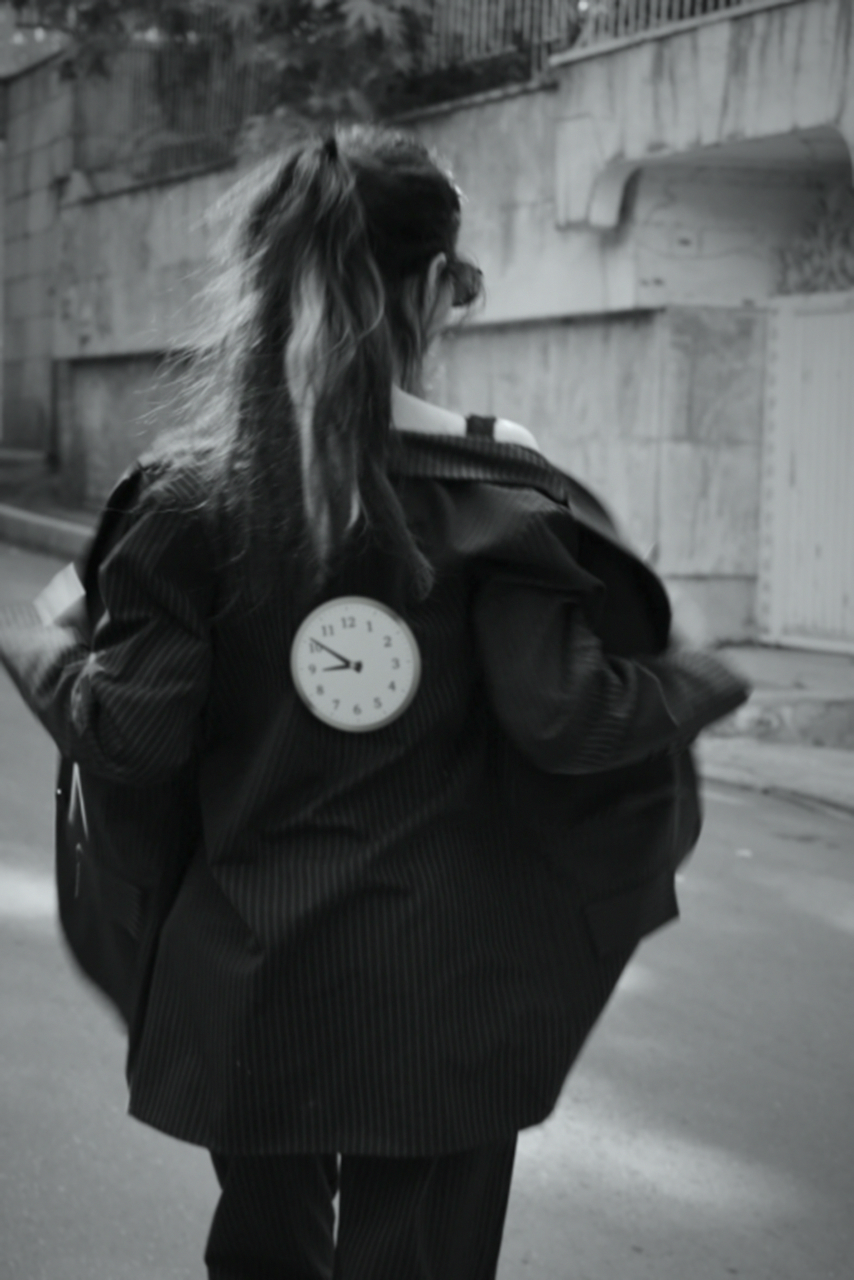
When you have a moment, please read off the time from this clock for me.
8:51
